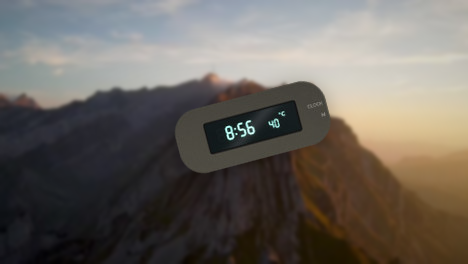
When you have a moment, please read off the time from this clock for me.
8:56
